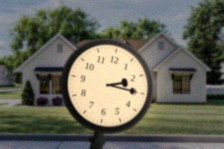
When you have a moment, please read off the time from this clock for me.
2:15
